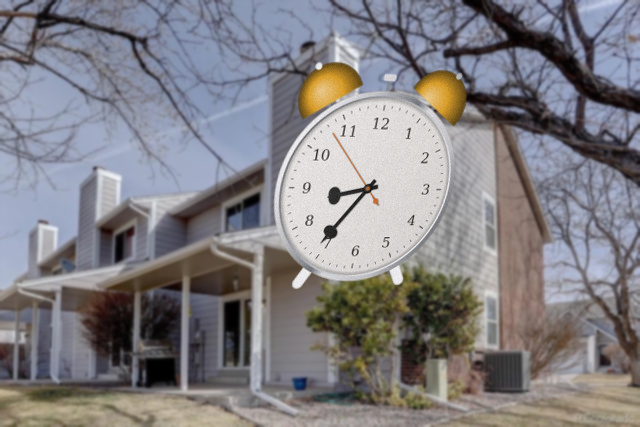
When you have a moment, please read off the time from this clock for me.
8:35:53
